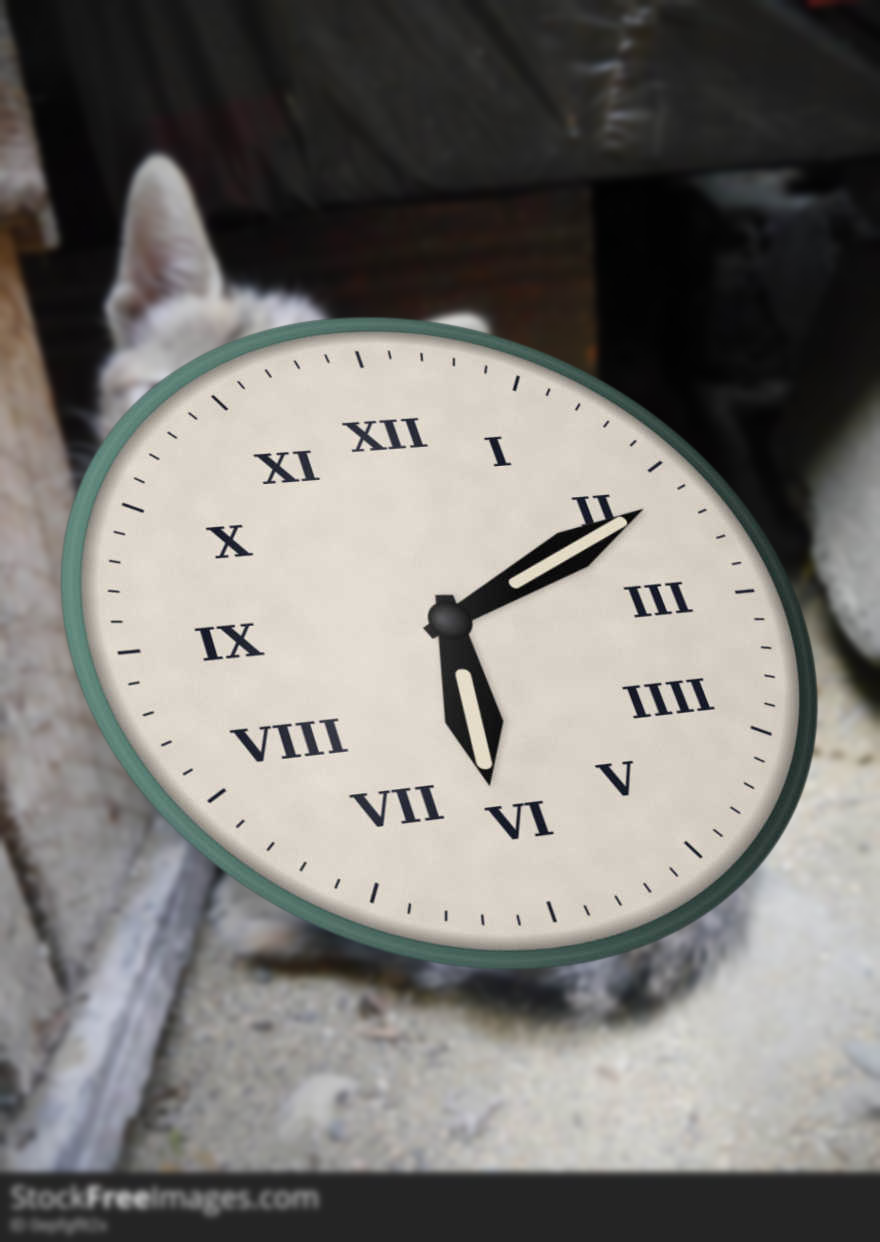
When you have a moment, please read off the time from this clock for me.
6:11
